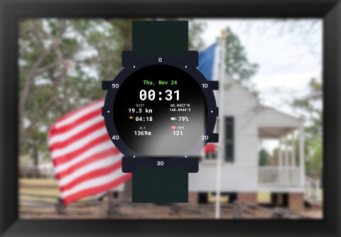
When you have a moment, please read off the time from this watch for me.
0:31
